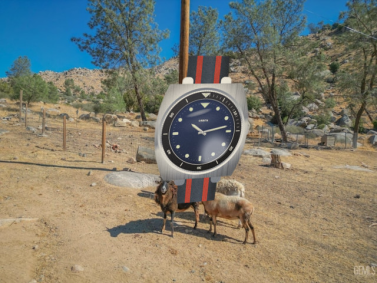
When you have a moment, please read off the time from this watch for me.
10:13
